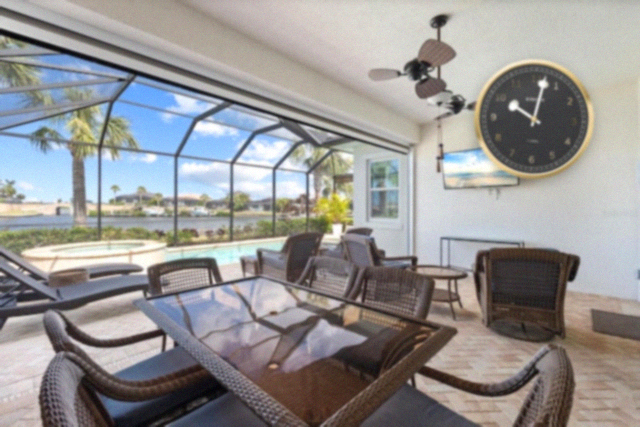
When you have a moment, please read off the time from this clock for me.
10:02
